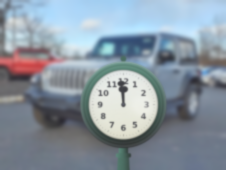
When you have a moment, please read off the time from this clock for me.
11:59
